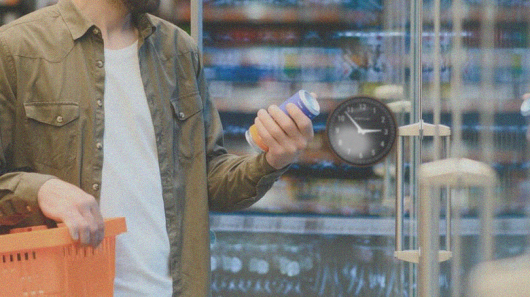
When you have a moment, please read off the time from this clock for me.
2:53
